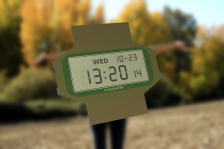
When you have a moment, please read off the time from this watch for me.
13:20:14
